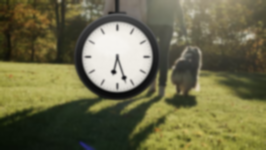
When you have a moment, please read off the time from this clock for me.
6:27
